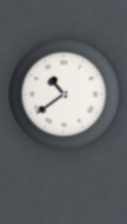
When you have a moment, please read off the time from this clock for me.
10:39
